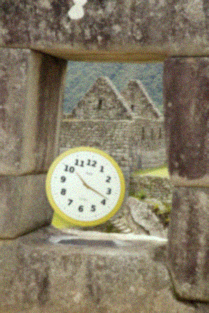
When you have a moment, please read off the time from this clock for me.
10:18
